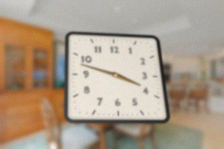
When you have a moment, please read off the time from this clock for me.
3:48
